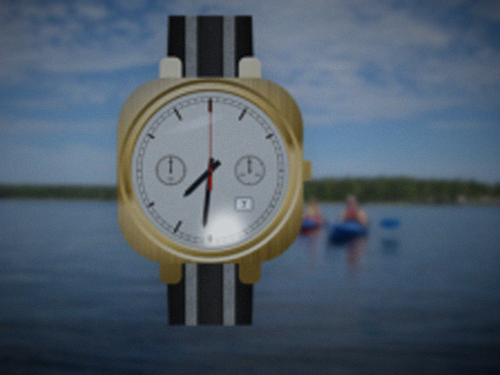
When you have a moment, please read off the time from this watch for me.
7:31
